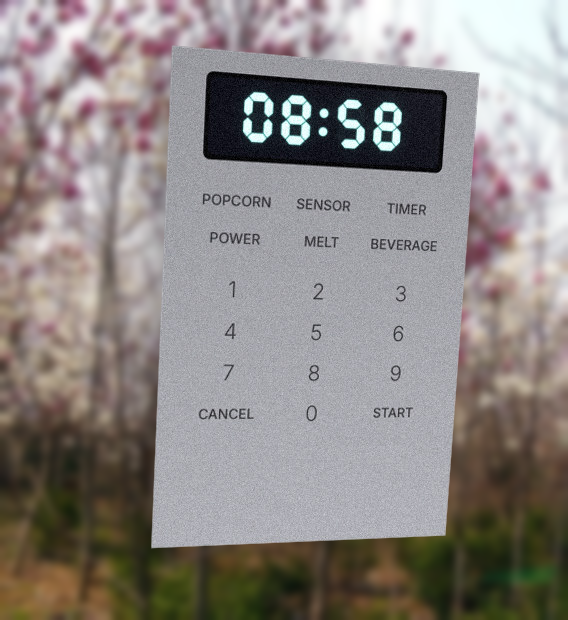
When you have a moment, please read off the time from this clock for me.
8:58
